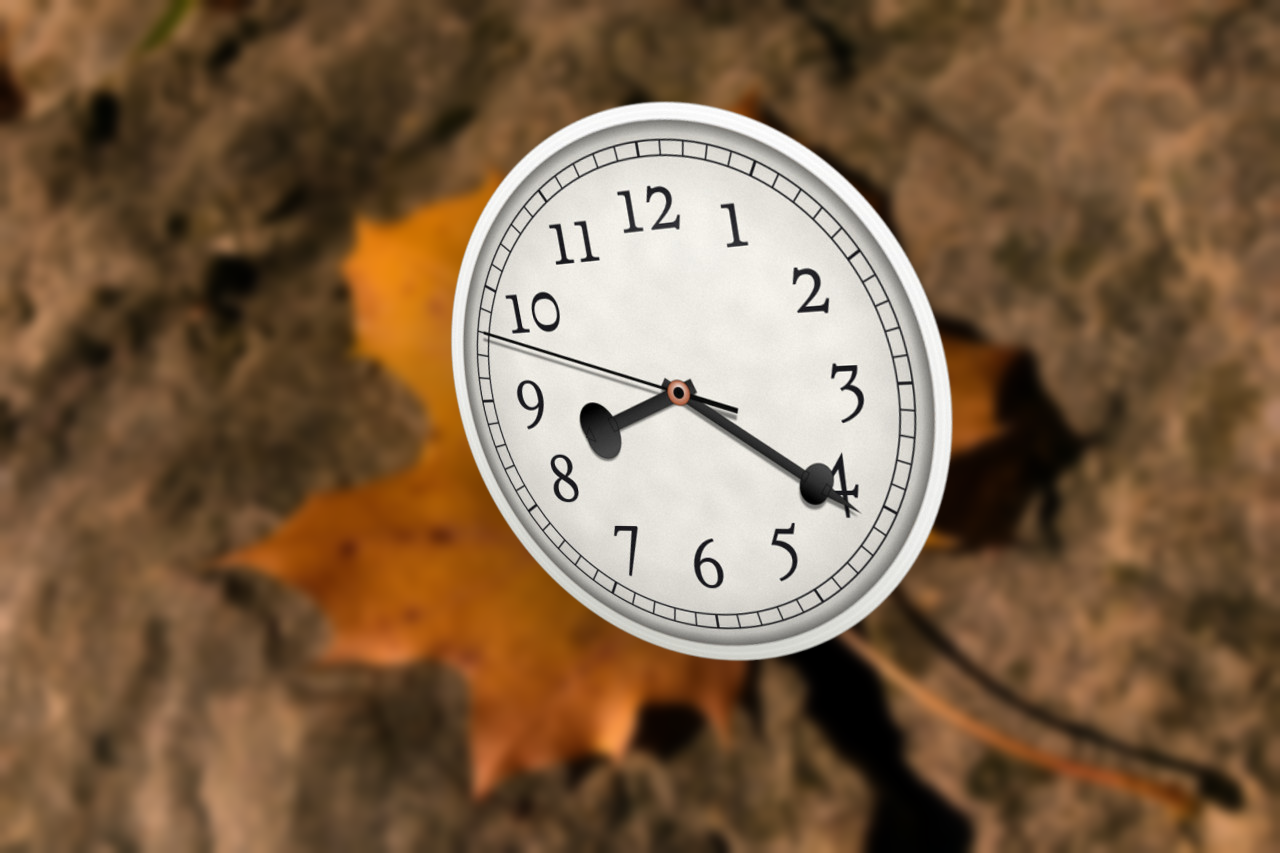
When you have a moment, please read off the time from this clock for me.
8:20:48
